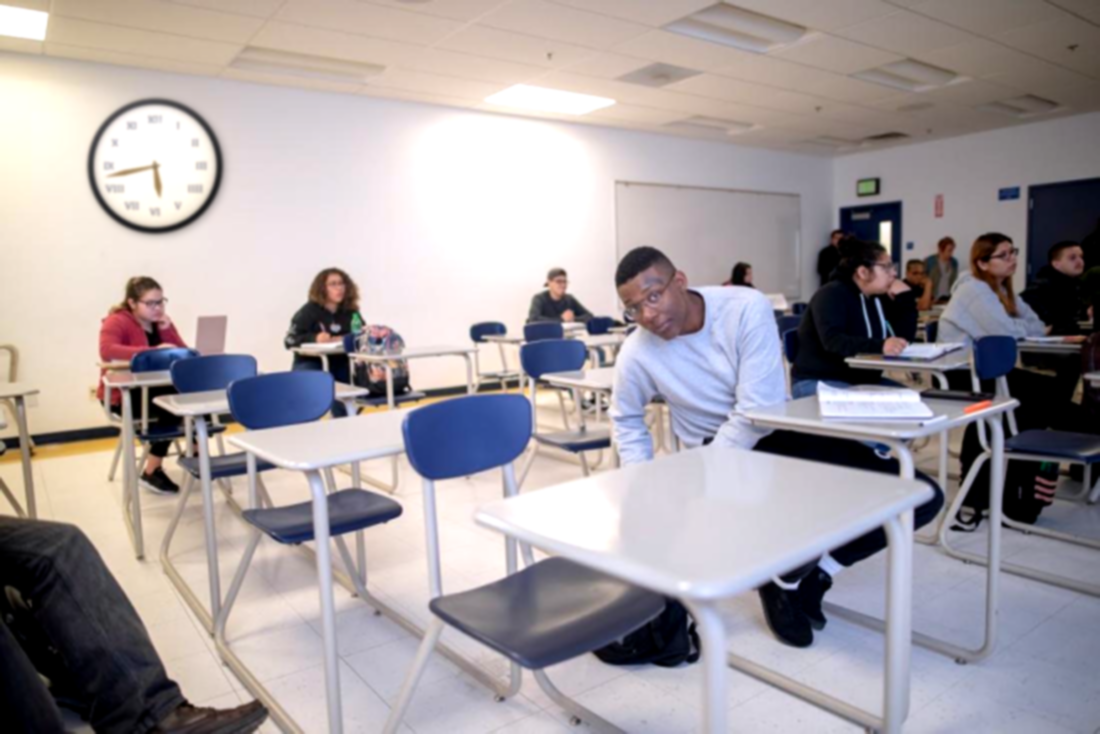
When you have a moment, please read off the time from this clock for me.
5:43
